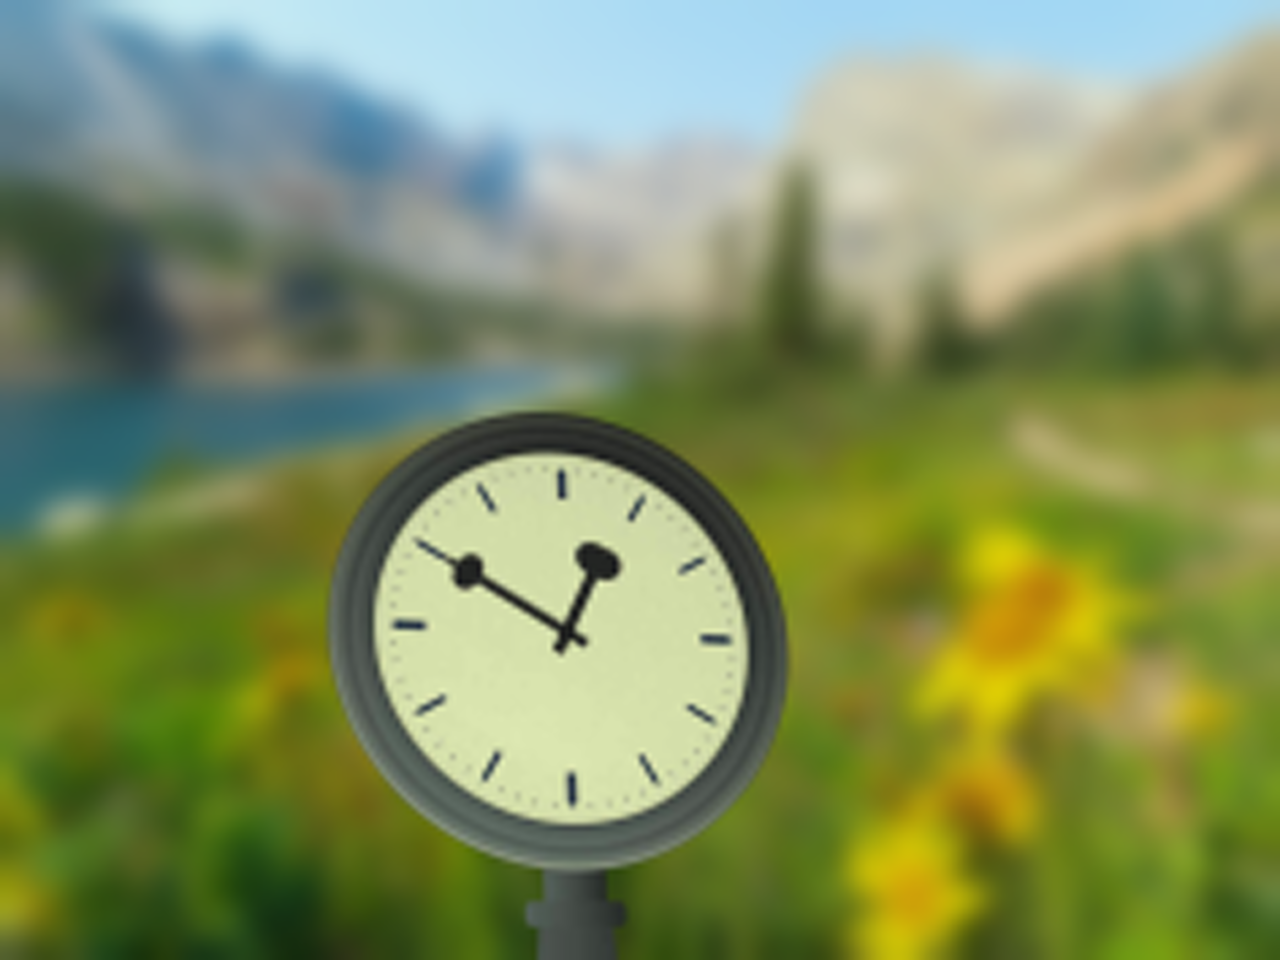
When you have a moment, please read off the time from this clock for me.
12:50
